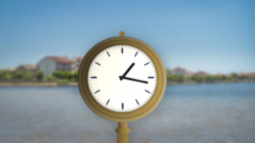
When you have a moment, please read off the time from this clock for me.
1:17
